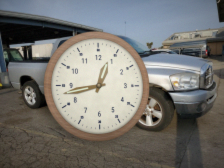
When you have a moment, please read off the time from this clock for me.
12:43
